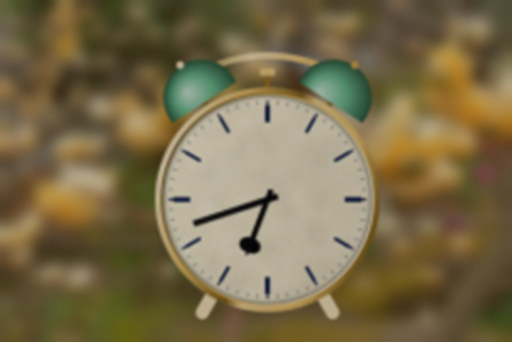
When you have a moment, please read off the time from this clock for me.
6:42
